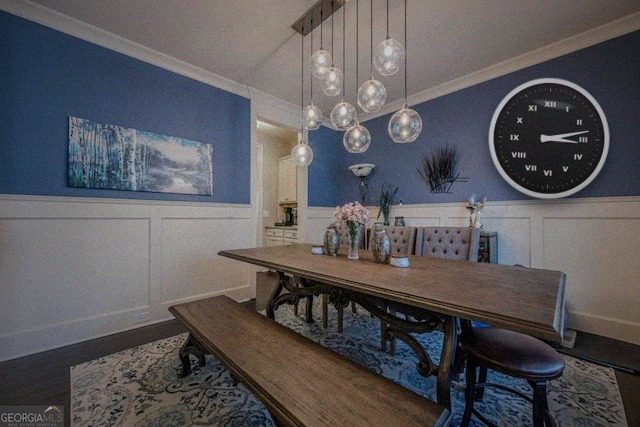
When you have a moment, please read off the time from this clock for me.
3:13
